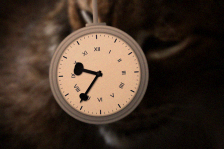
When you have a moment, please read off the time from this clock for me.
9:36
